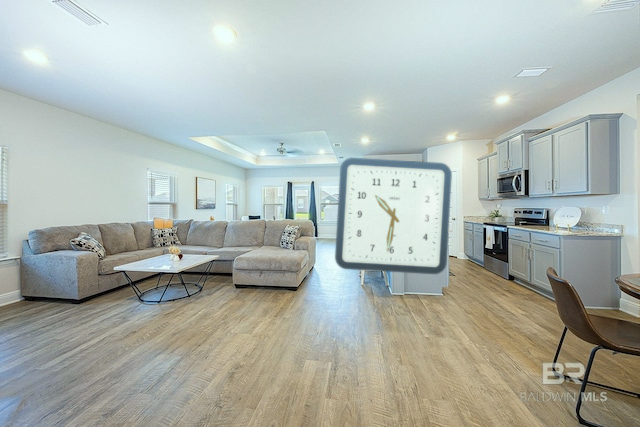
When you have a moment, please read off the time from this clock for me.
10:31
